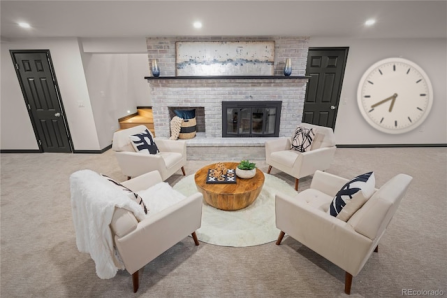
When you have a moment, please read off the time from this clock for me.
6:41
